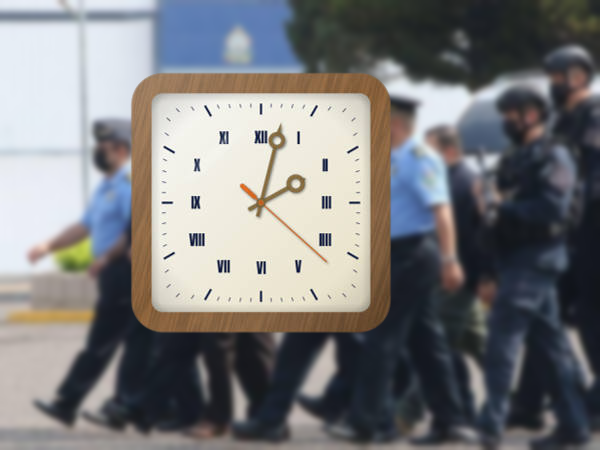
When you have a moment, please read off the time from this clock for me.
2:02:22
